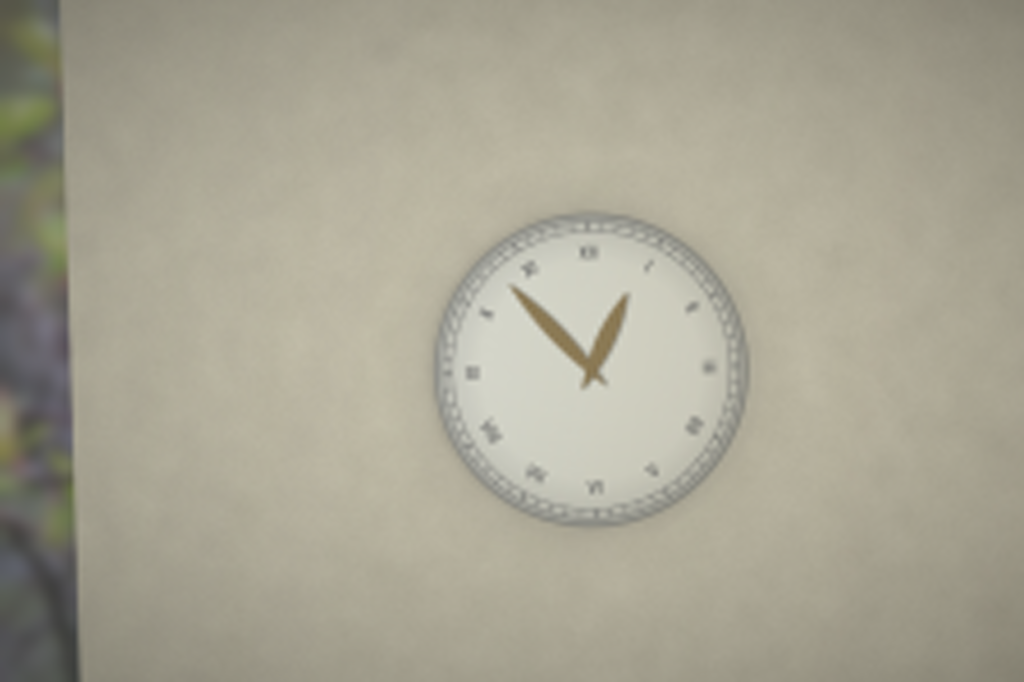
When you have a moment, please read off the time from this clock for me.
12:53
